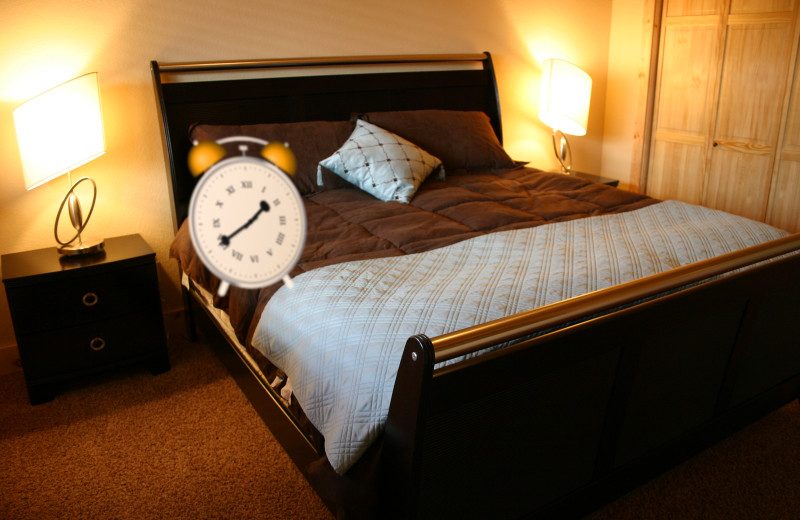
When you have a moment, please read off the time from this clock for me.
1:40
